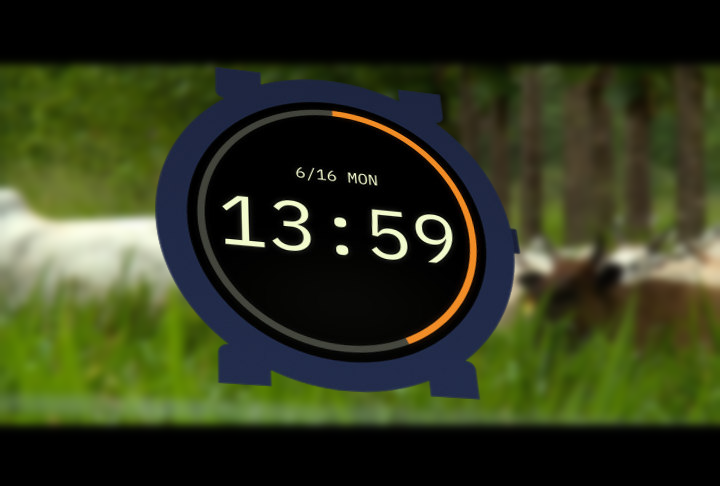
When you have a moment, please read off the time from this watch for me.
13:59
